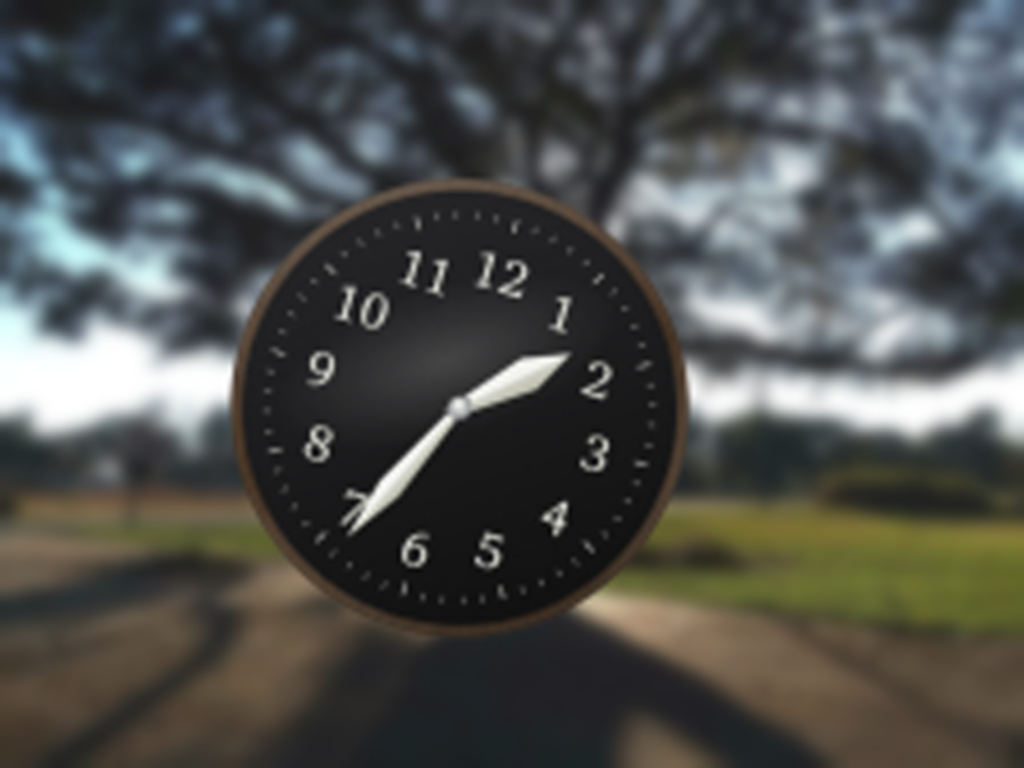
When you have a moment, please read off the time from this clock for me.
1:34
